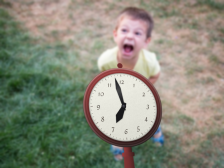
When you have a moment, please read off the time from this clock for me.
6:58
